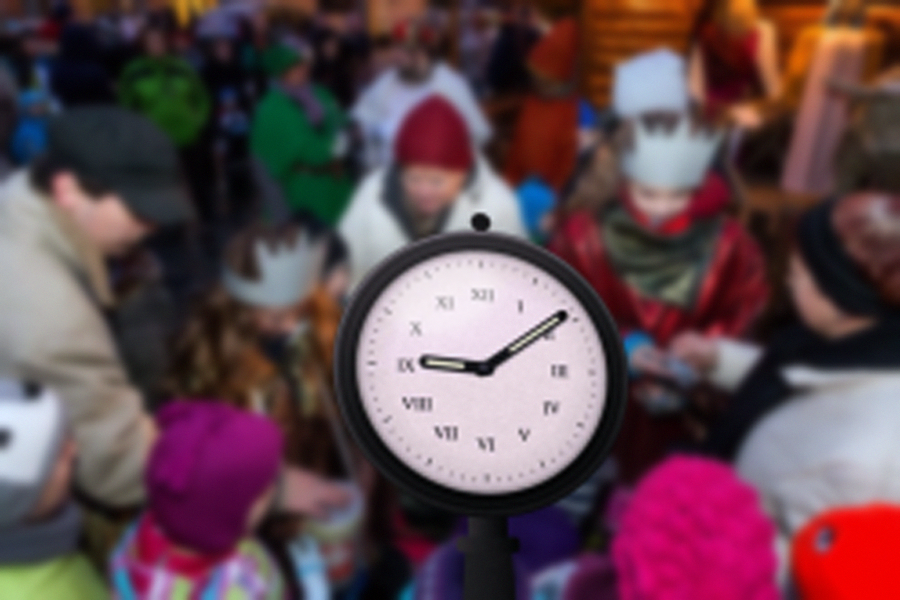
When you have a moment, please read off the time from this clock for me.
9:09
